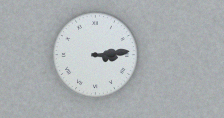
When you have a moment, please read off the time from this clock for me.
3:14
